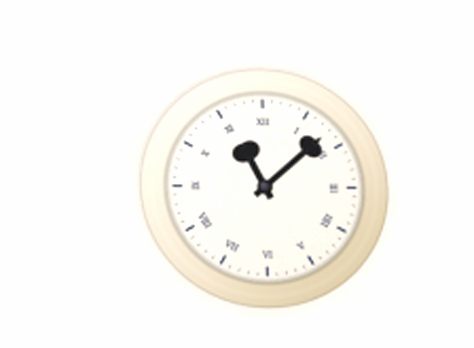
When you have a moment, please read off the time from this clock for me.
11:08
